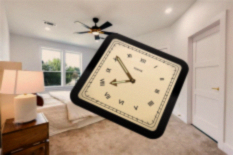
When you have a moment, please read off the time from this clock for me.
7:51
